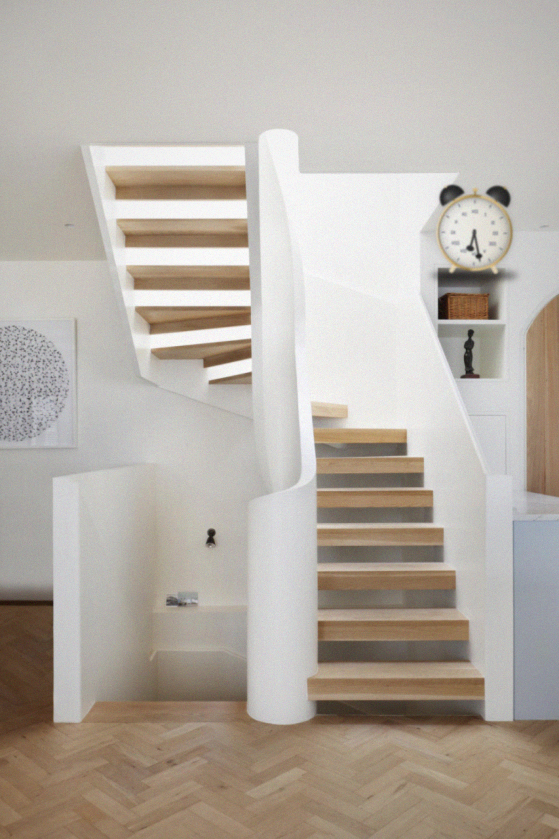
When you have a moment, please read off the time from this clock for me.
6:28
